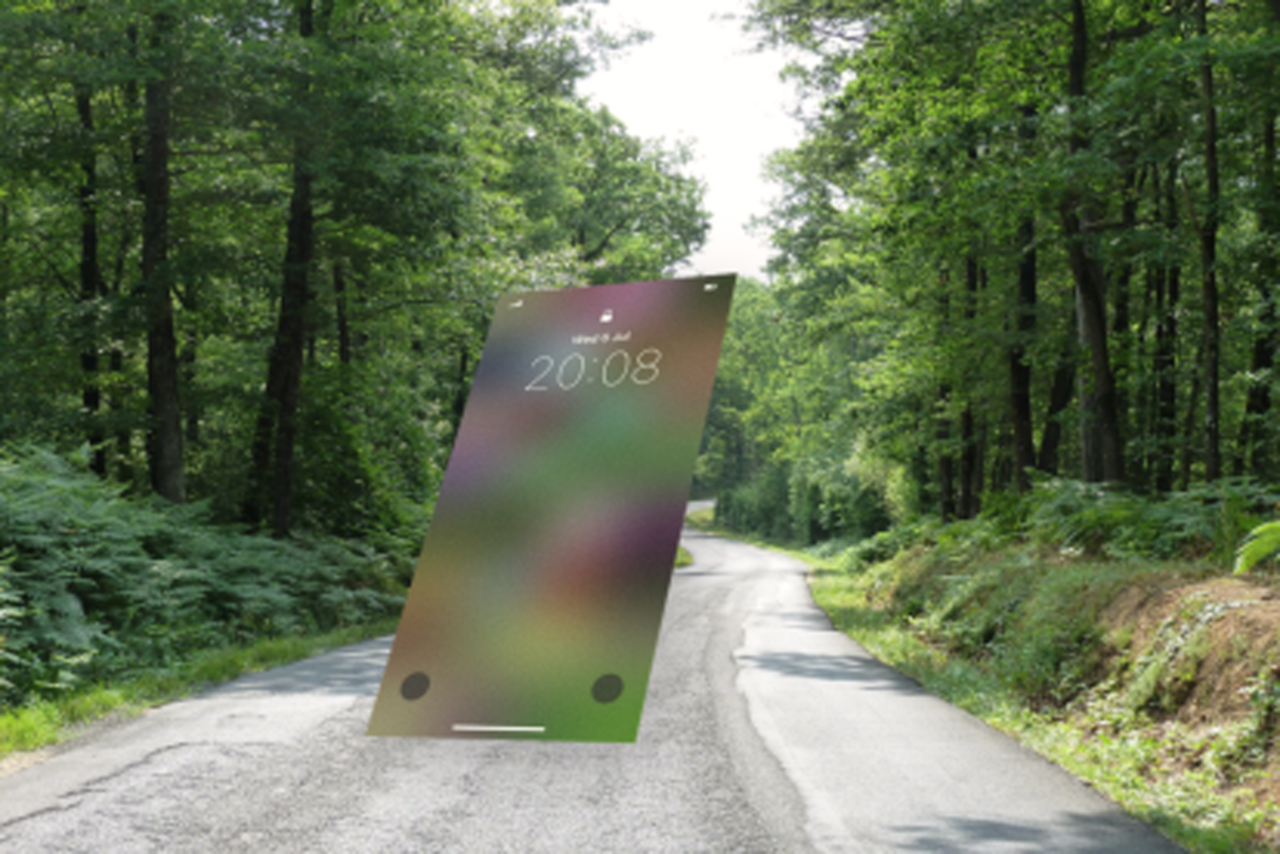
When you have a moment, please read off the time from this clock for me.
20:08
